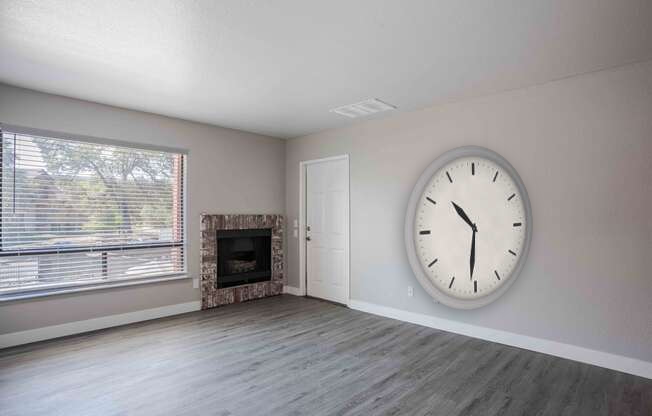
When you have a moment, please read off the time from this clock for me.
10:31
